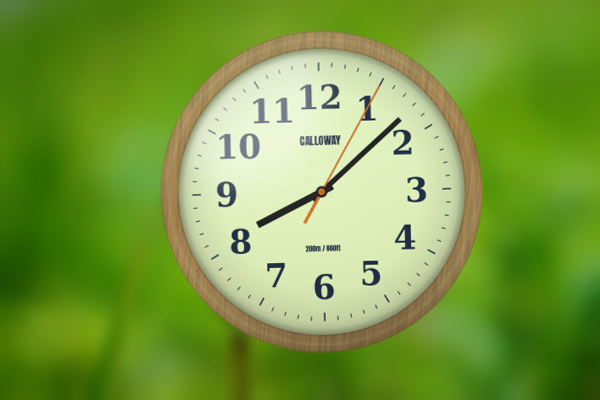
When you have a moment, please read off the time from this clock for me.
8:08:05
